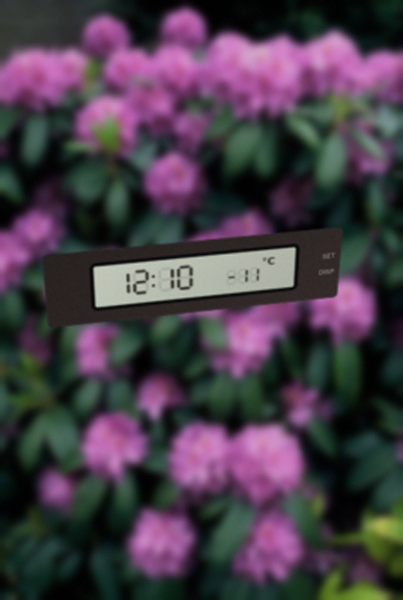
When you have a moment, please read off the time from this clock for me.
12:10
